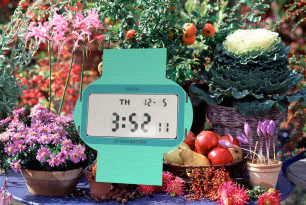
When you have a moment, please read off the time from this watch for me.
3:52:11
